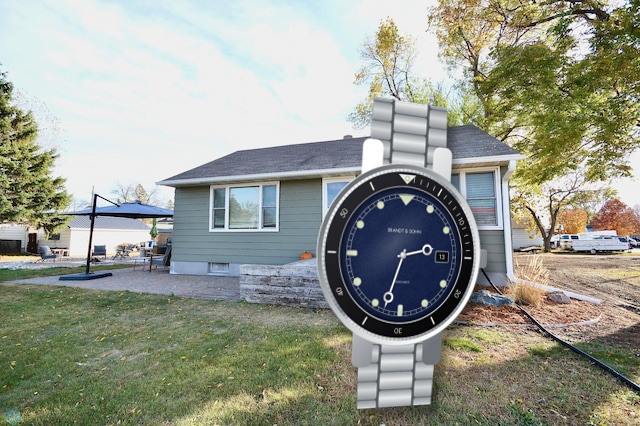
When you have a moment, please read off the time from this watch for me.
2:33
